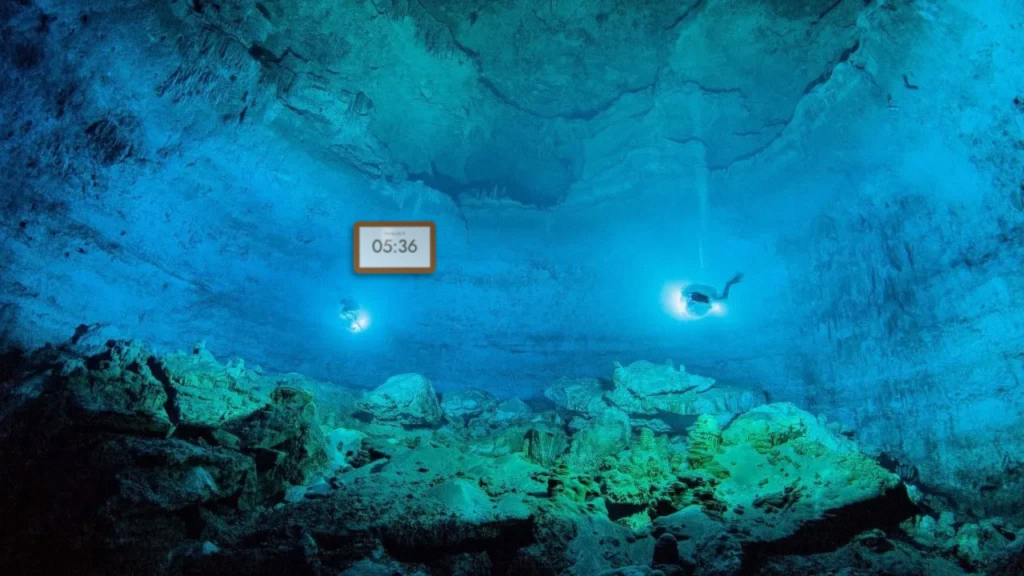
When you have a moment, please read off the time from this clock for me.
5:36
